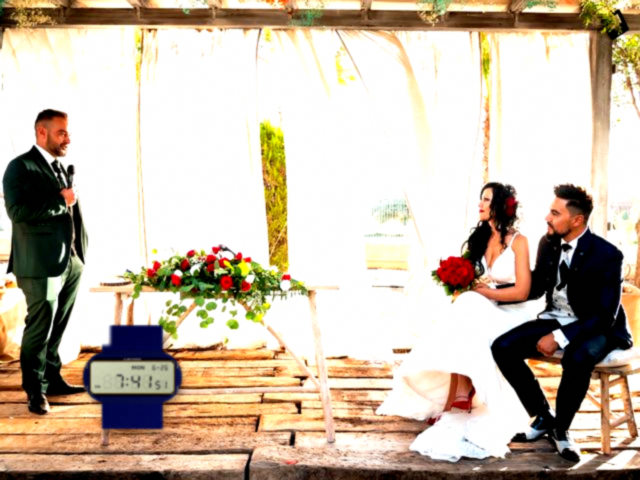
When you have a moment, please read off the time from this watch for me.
7:41
